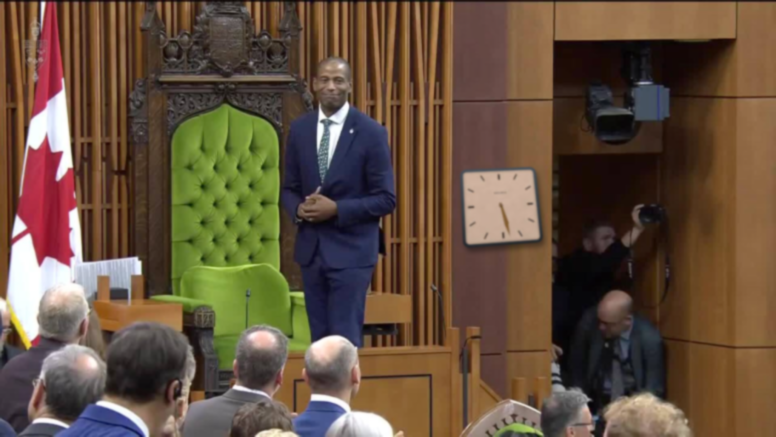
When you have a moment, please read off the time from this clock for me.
5:28
